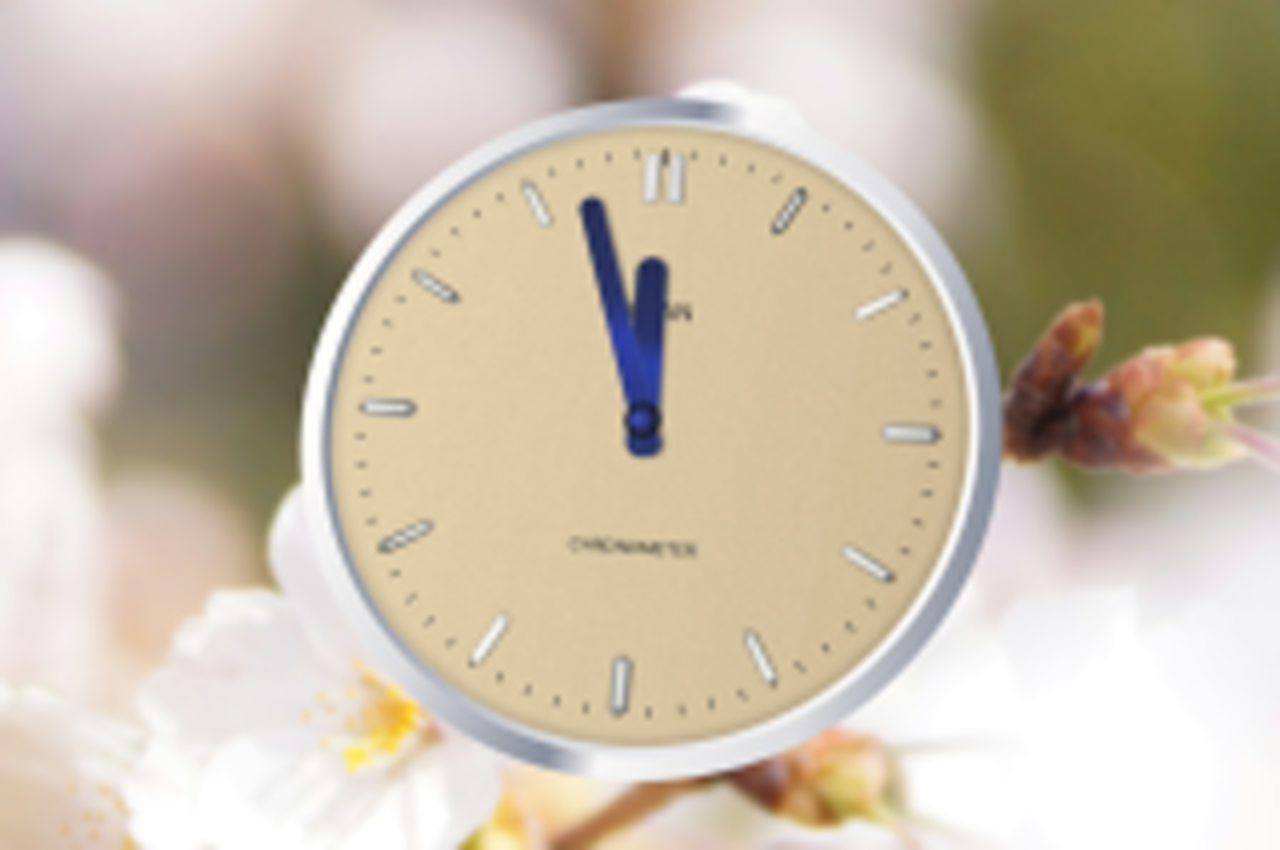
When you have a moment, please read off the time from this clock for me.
11:57
